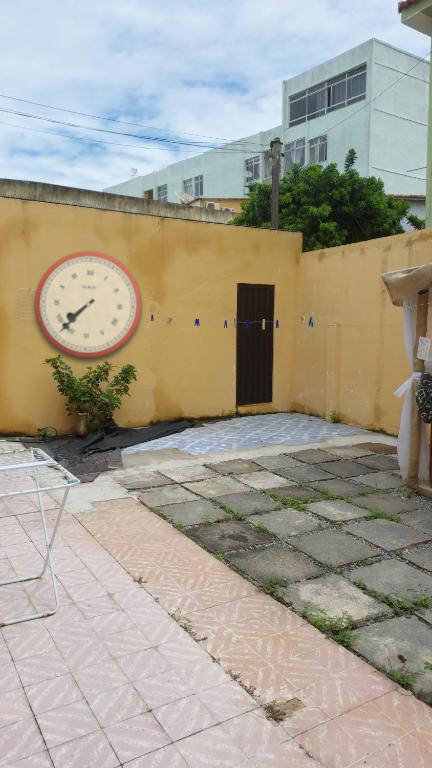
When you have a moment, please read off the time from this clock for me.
7:37
